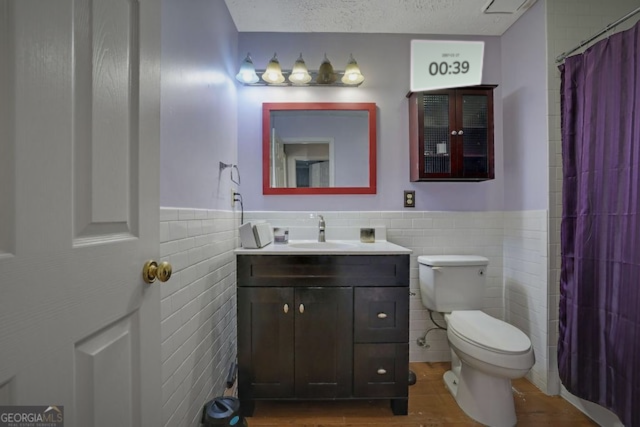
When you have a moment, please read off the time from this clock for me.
0:39
